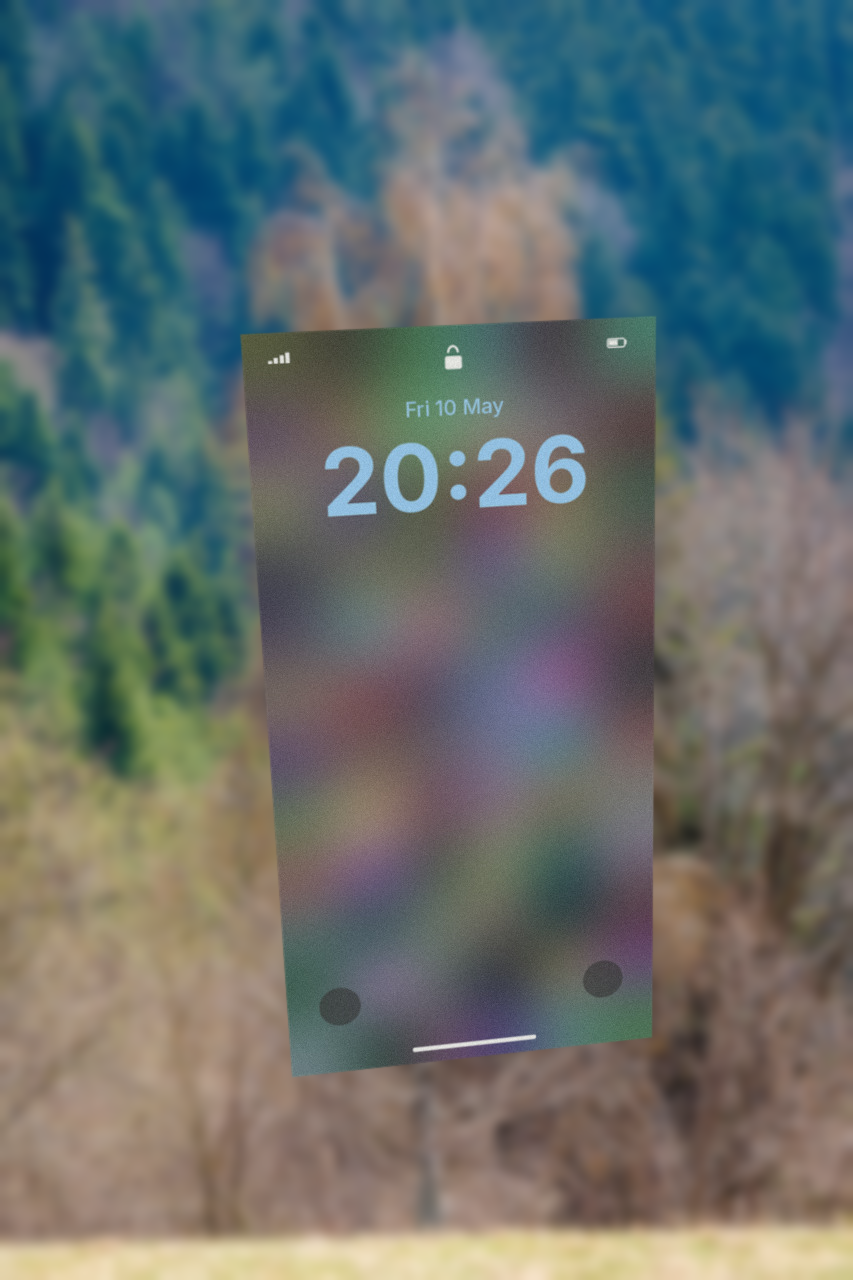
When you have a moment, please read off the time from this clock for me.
20:26
